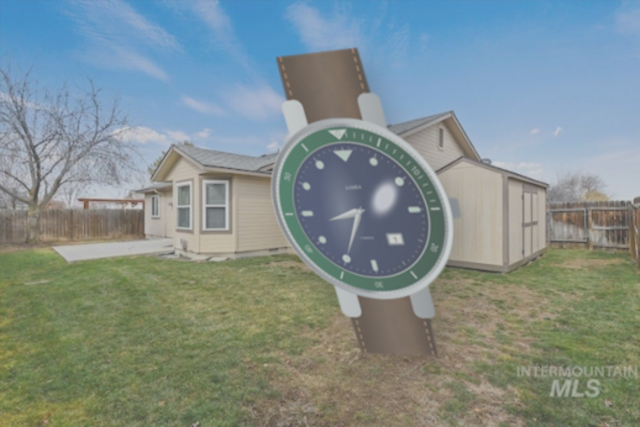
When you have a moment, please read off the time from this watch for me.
8:35
